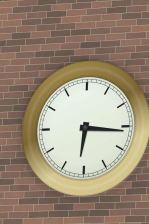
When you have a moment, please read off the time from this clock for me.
6:16
